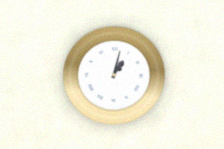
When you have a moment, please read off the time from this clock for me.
1:02
